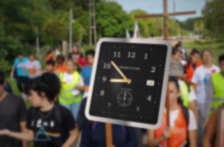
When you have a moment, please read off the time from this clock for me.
8:52
